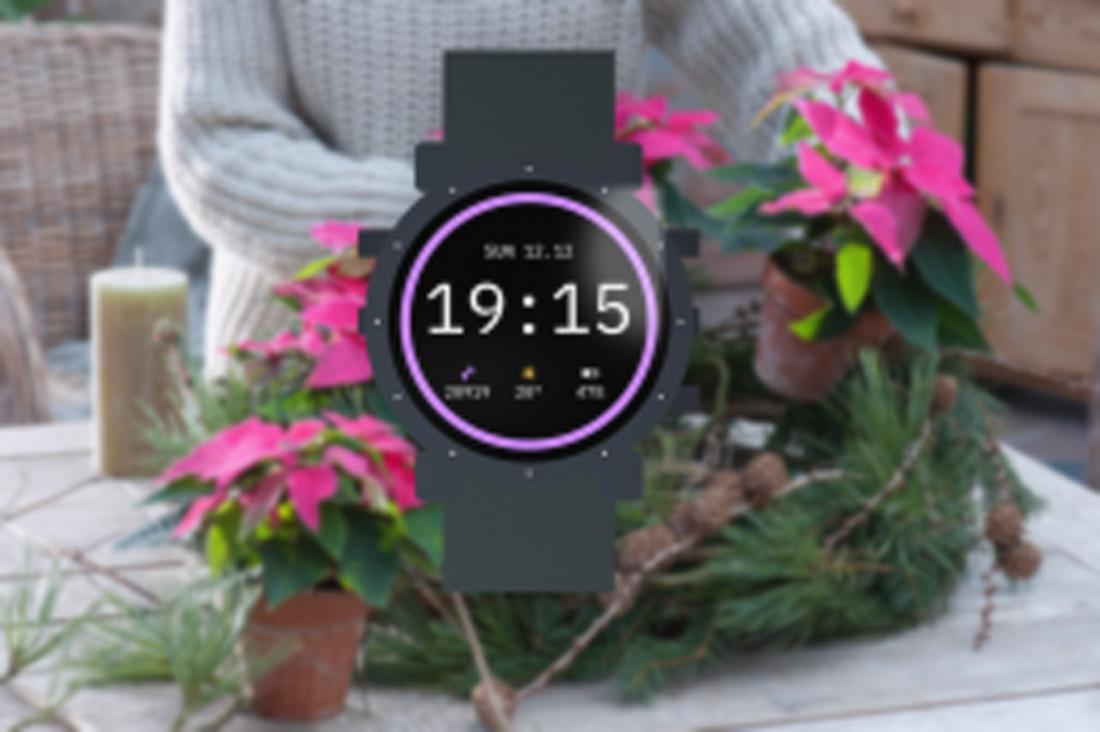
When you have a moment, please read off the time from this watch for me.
19:15
